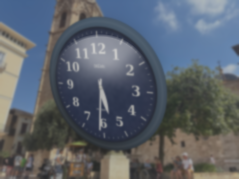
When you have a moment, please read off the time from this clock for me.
5:31
